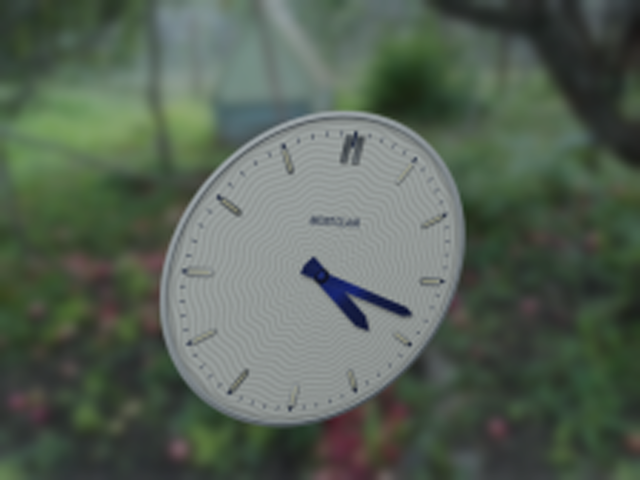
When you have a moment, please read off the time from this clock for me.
4:18
